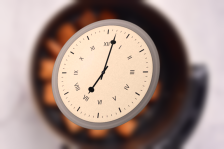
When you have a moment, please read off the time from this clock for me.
7:02
